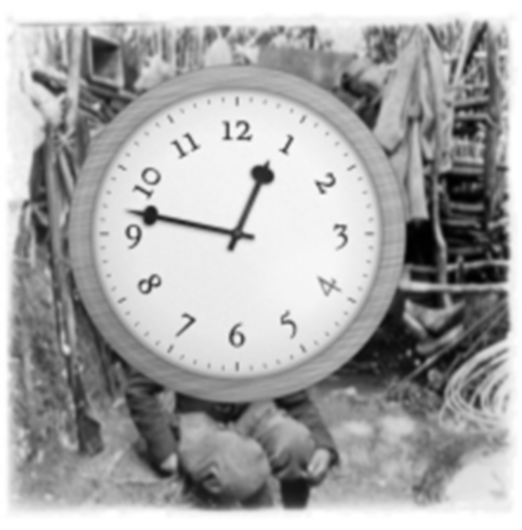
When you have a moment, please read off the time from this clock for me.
12:47
